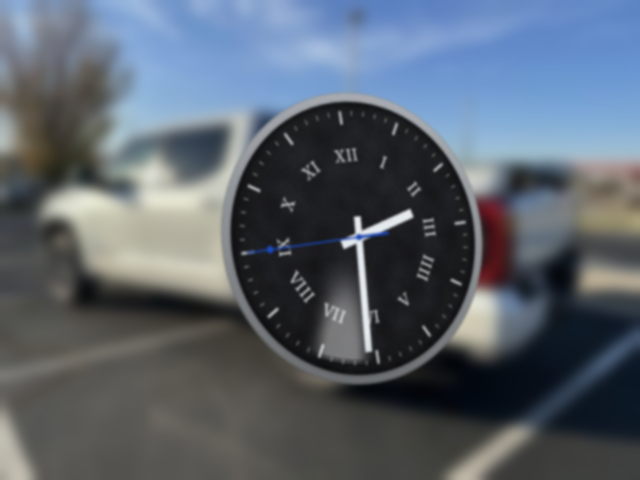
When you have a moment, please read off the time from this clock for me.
2:30:45
